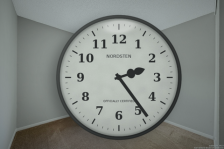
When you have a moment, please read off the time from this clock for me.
2:24
